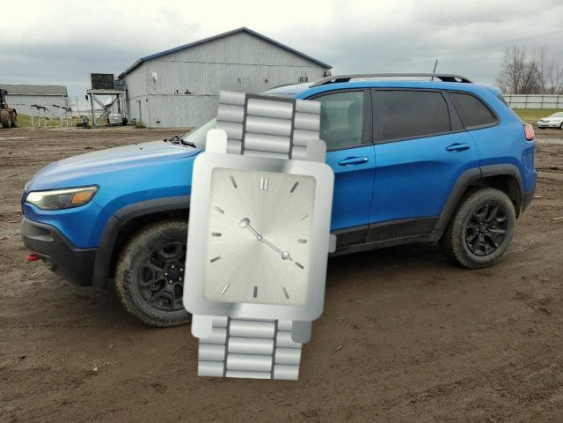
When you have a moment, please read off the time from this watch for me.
10:20
